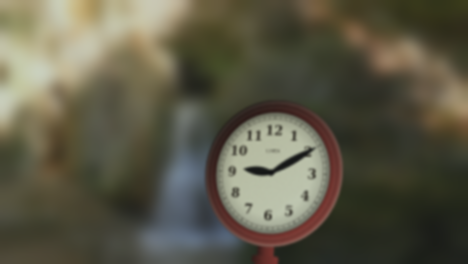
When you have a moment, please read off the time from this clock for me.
9:10
